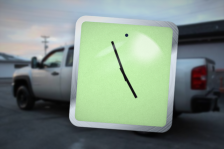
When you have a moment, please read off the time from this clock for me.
4:56
